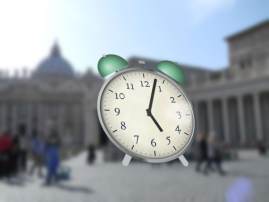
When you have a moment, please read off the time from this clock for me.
5:03
